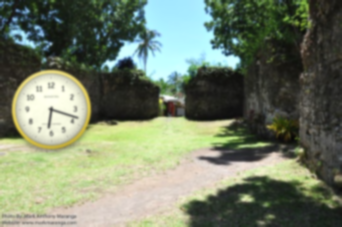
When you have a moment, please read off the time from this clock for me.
6:18
